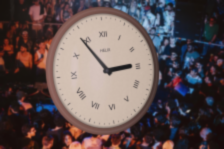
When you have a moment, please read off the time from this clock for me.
2:54
